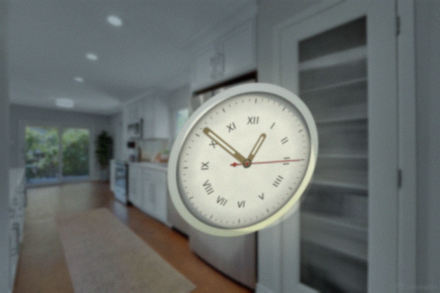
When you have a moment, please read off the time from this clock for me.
12:51:15
